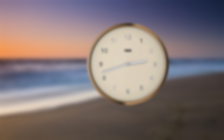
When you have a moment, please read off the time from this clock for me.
2:42
